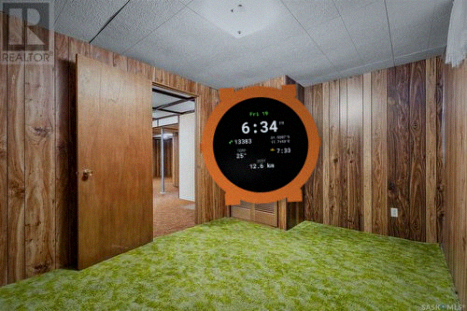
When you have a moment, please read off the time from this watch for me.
6:34
